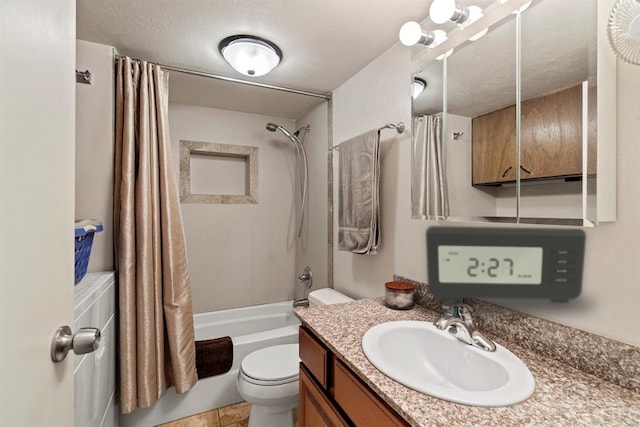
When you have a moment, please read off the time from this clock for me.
2:27
